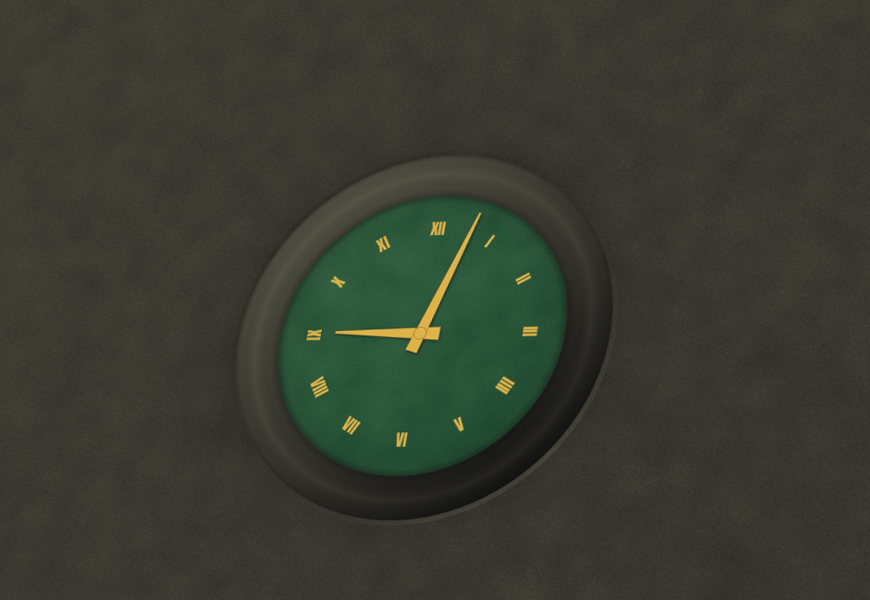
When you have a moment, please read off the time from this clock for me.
9:03
